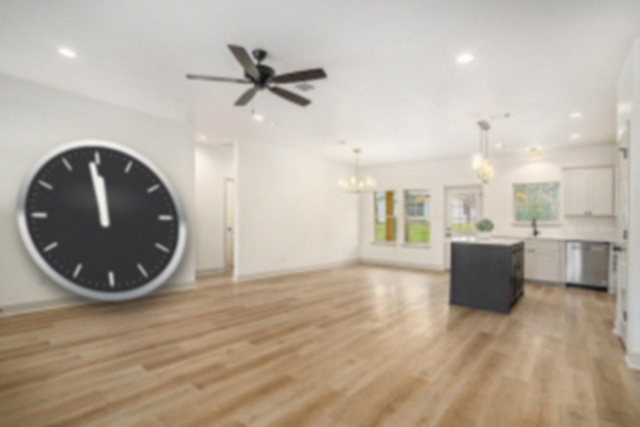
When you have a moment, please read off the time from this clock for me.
11:59
